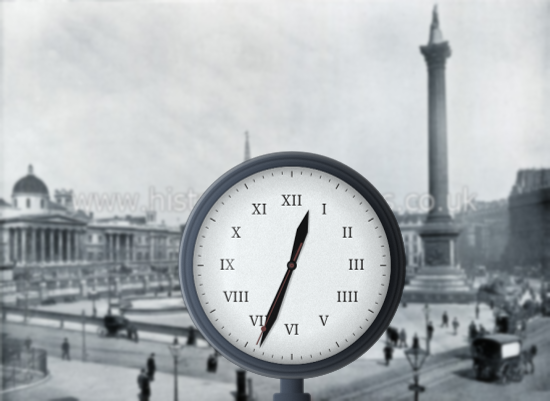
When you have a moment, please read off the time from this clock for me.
12:33:34
